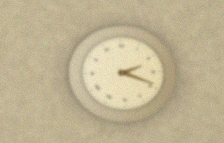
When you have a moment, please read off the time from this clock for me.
2:19
